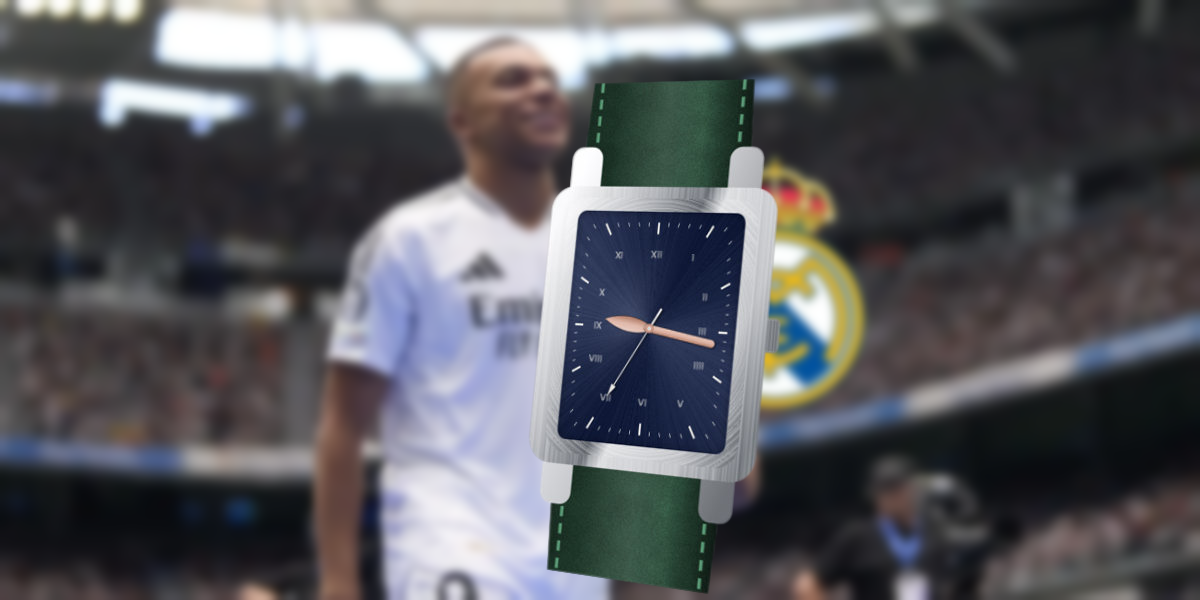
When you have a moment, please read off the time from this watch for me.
9:16:35
